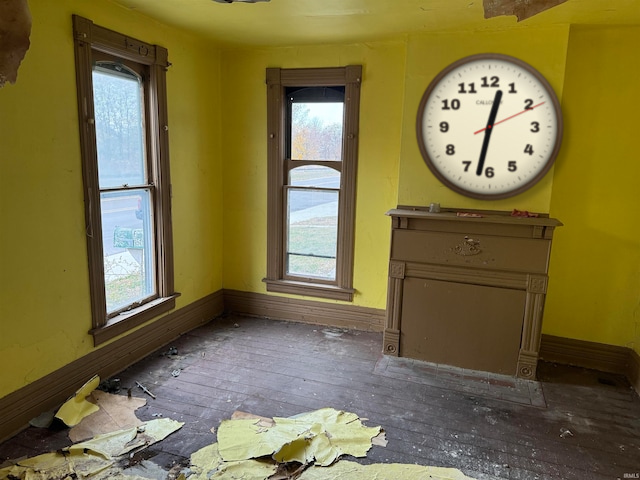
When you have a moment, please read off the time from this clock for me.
12:32:11
